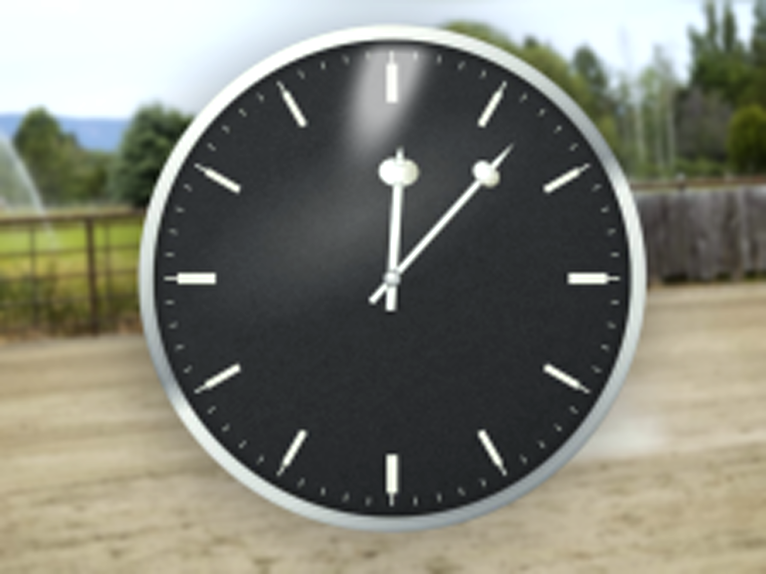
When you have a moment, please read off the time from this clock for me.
12:07
